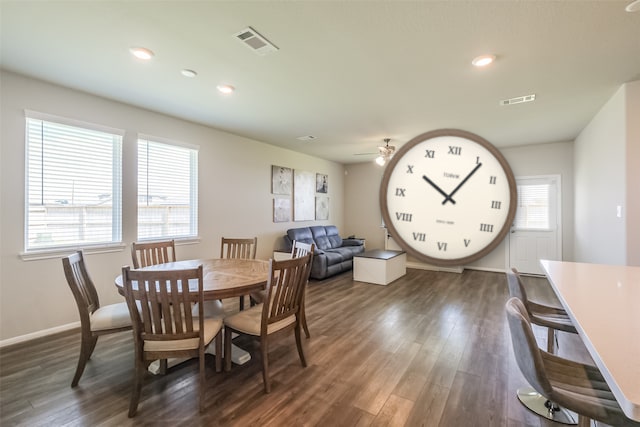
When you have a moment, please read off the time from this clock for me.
10:06
